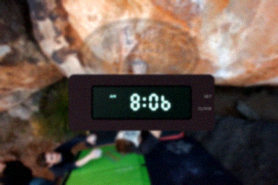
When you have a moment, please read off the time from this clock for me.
8:06
